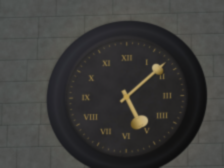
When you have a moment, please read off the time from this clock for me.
5:08
